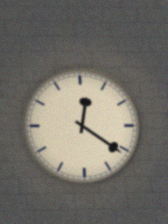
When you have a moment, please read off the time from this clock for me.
12:21
